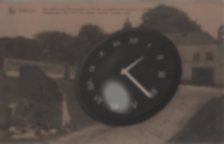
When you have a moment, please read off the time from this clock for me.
1:21
